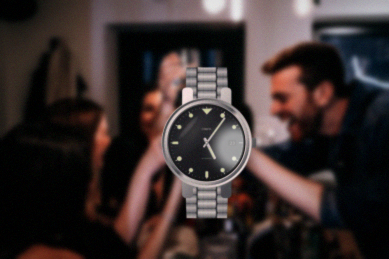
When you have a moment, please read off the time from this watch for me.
5:06
